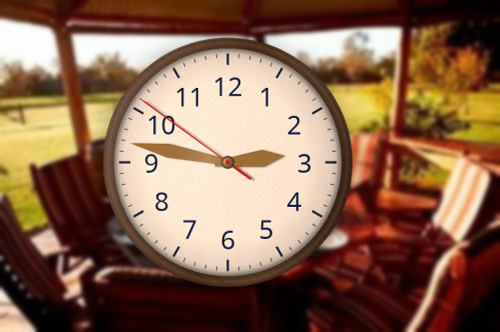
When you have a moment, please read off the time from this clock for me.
2:46:51
